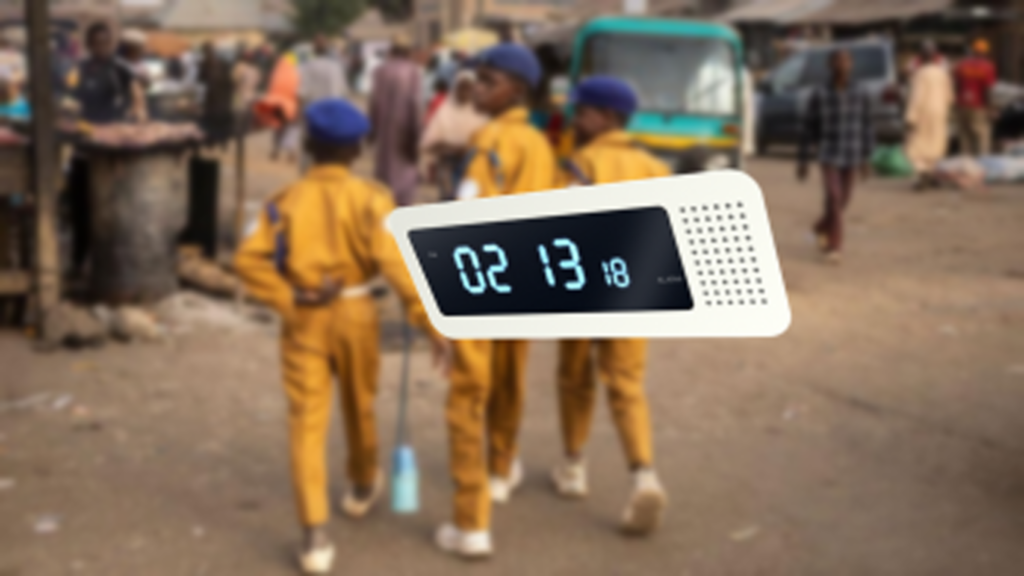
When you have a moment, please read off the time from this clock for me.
2:13:18
